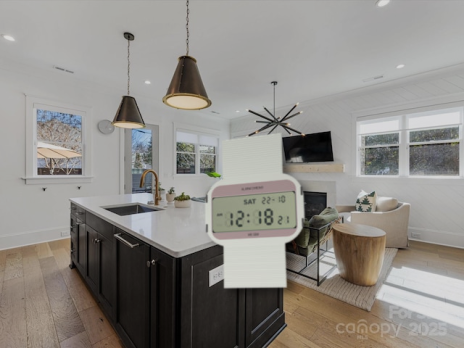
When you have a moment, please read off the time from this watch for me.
12:18
